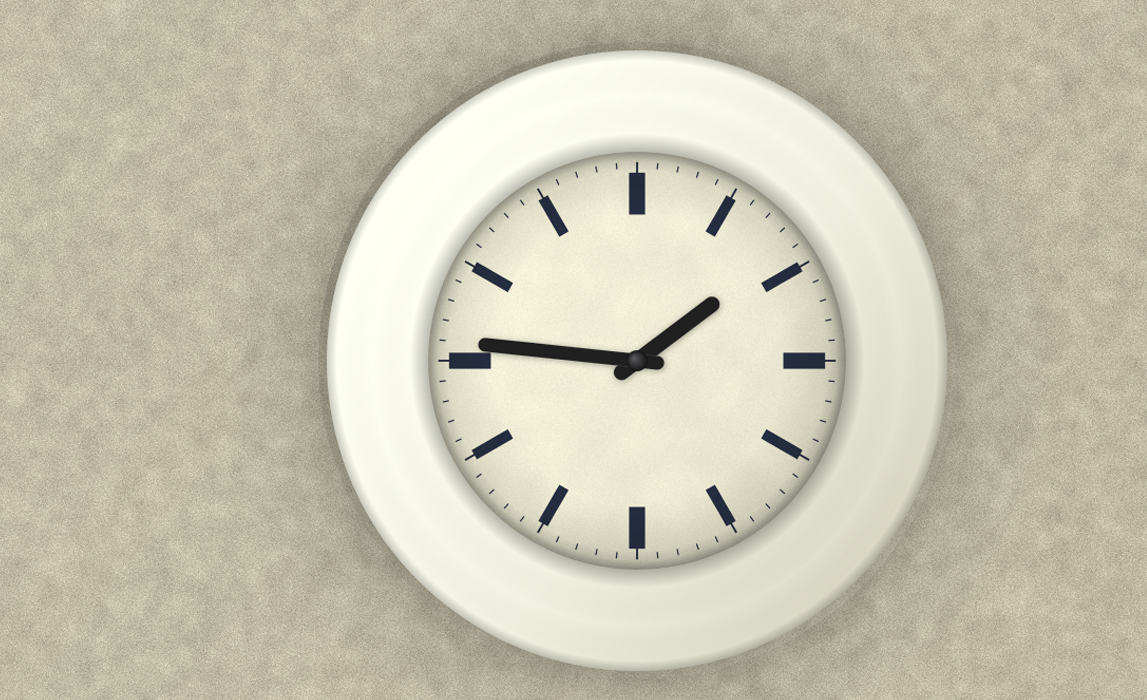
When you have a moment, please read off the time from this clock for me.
1:46
